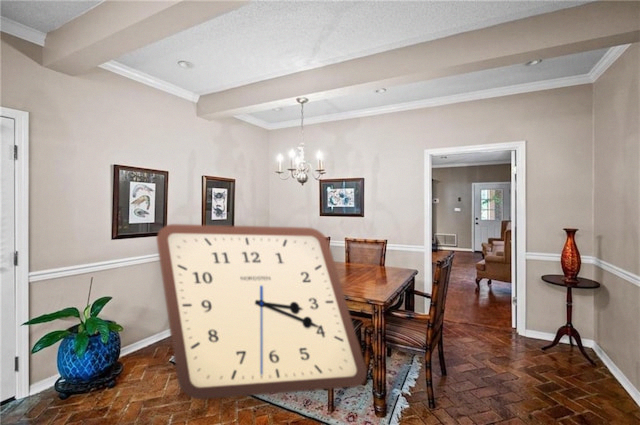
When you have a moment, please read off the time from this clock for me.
3:19:32
